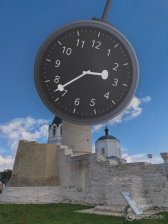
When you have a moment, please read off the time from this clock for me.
2:37
